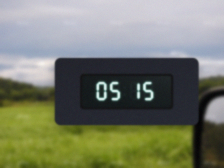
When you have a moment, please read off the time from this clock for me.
5:15
